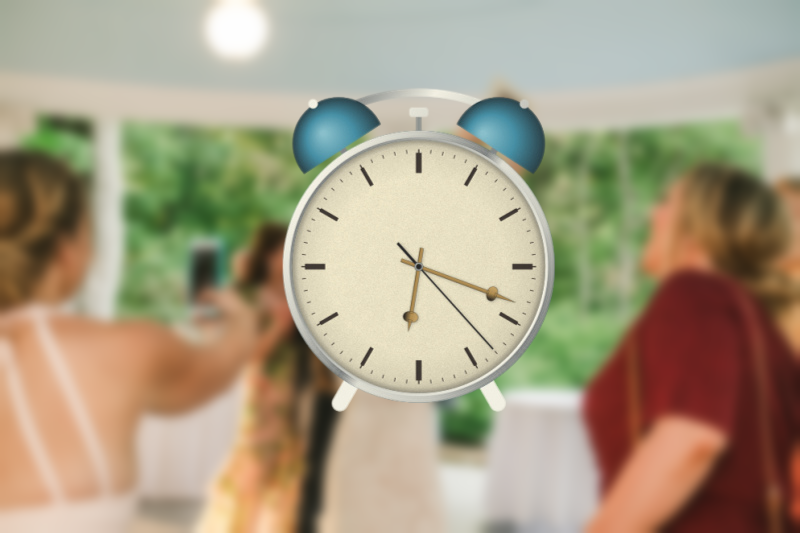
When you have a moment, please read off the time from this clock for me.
6:18:23
